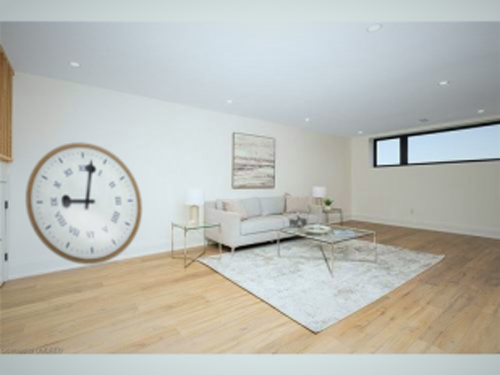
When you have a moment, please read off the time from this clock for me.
9:02
